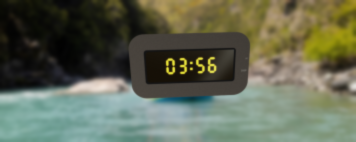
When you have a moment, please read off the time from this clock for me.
3:56
